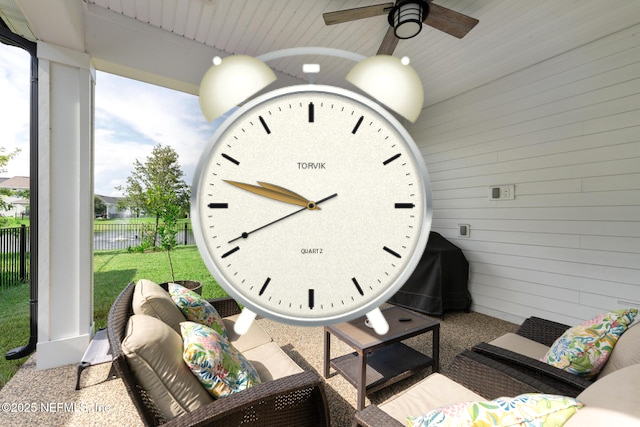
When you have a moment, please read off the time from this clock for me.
9:47:41
